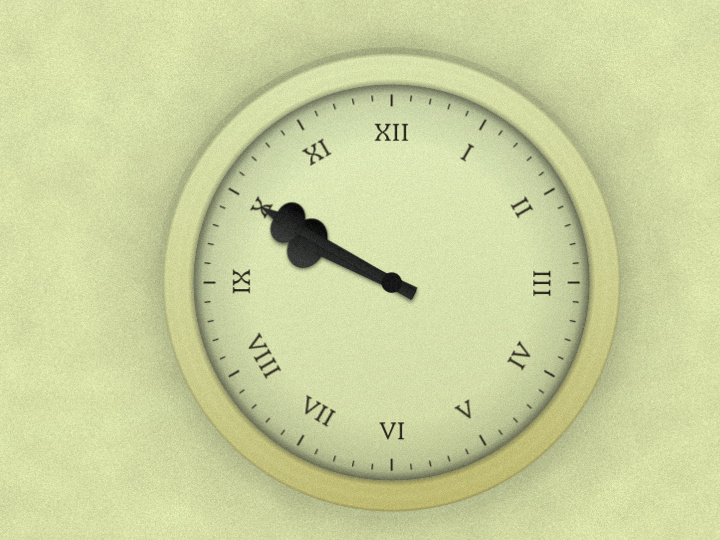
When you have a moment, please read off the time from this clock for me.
9:50
